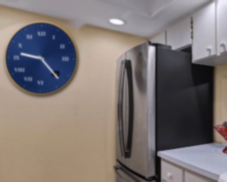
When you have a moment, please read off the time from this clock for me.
9:23
